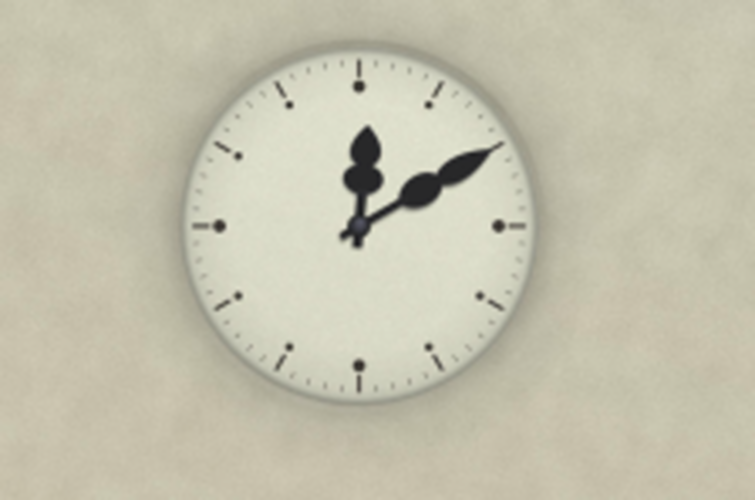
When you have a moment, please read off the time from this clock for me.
12:10
